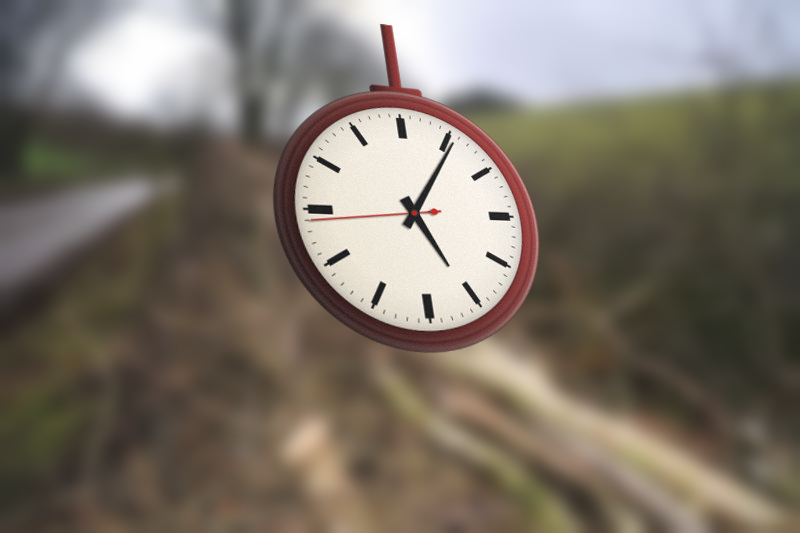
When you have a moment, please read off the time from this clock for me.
5:05:44
